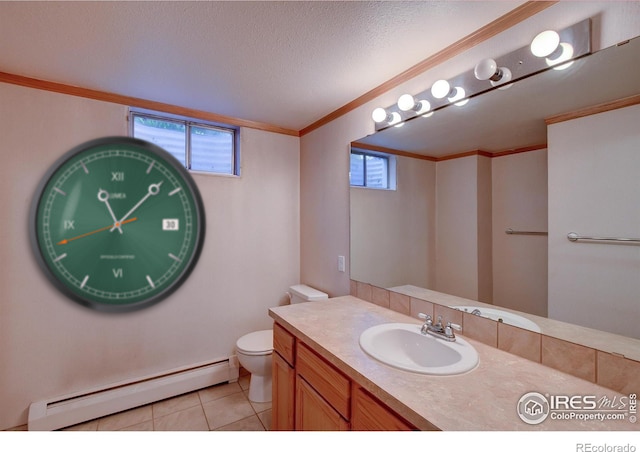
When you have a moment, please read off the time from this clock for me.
11:07:42
